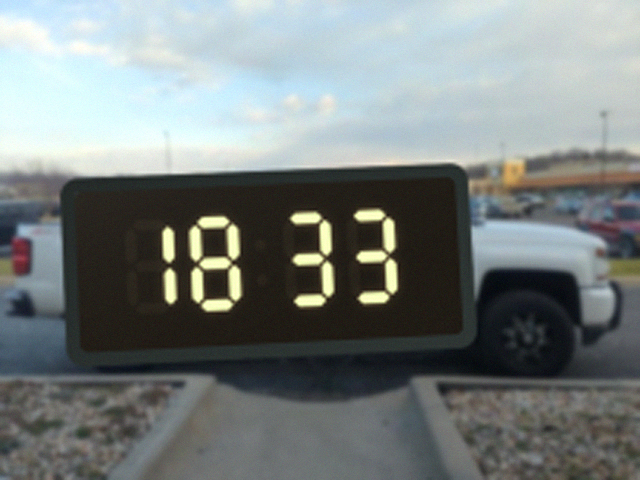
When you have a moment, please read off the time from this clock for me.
18:33
